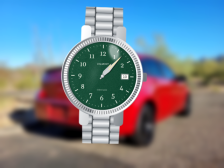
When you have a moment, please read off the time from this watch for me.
1:07
